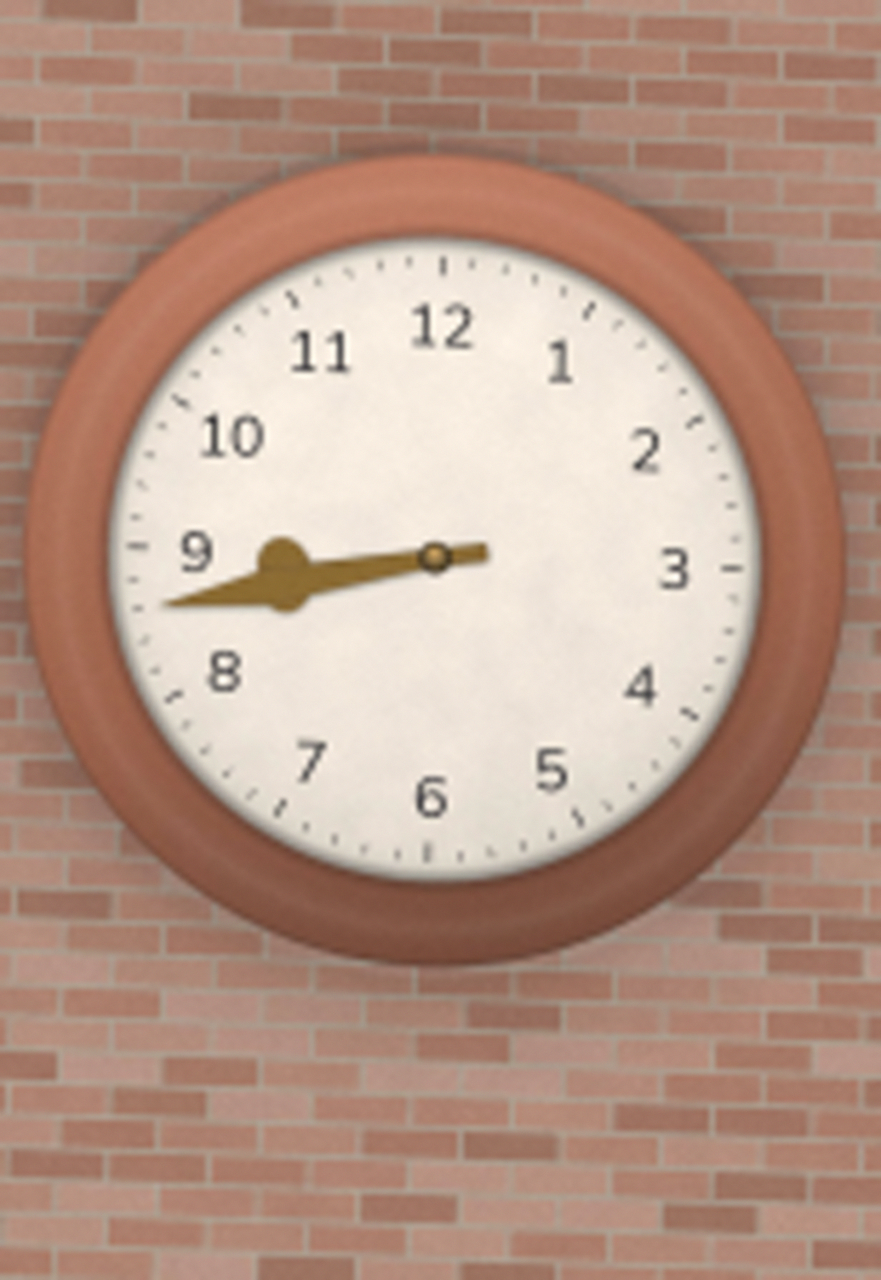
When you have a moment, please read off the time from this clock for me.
8:43
